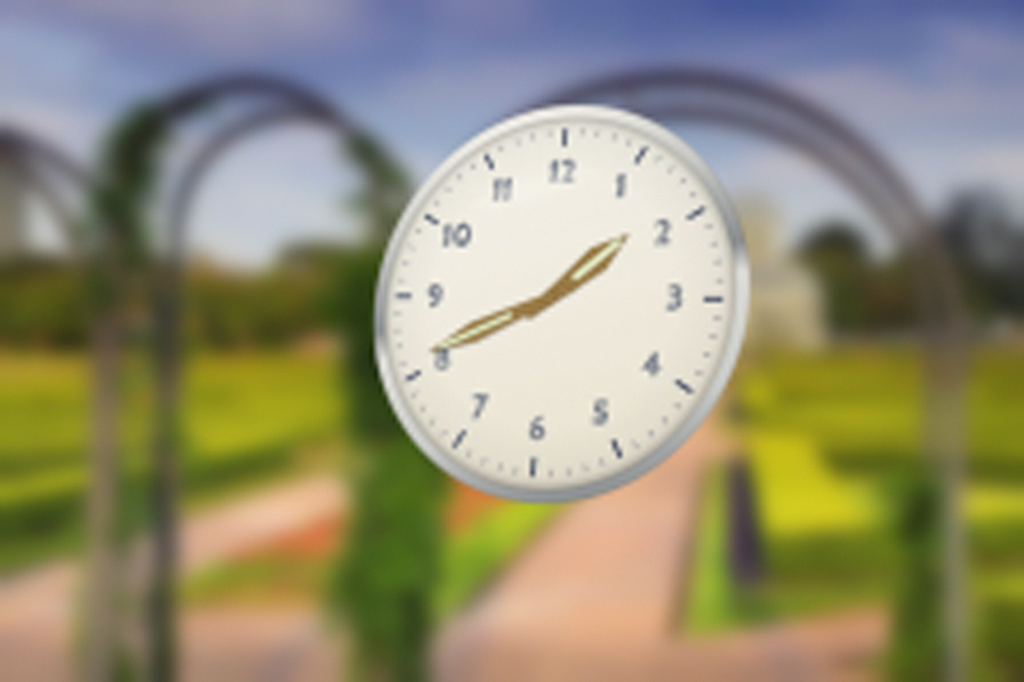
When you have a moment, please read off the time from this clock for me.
1:41
